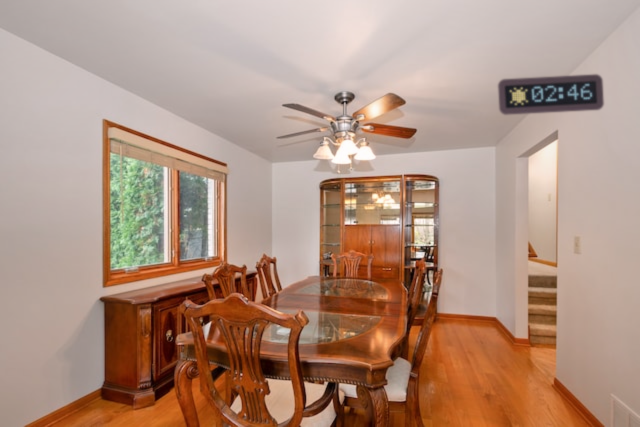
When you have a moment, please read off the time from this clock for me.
2:46
